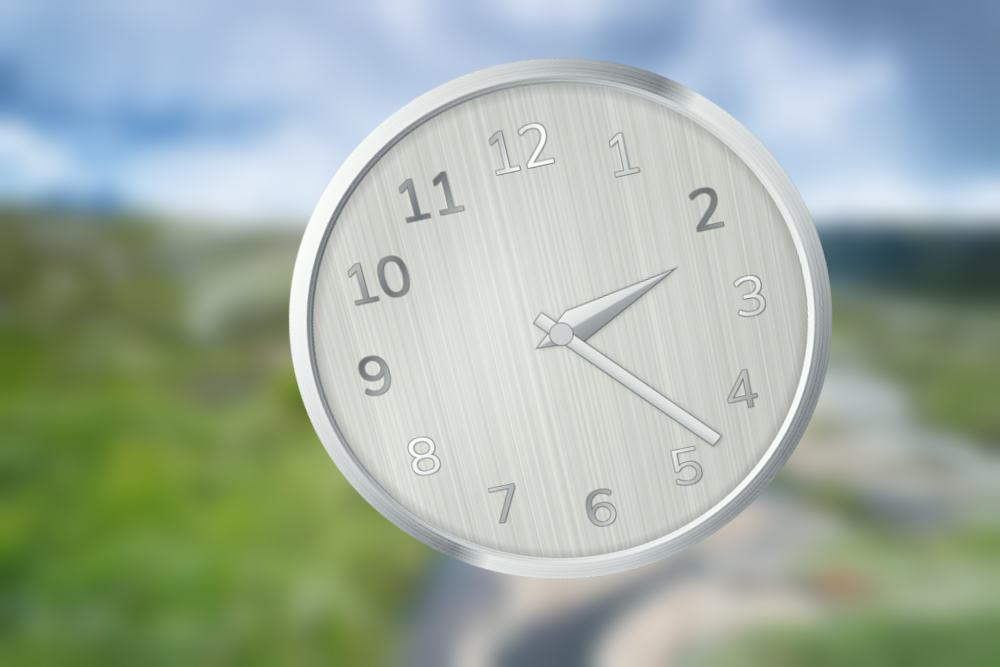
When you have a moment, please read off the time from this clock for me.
2:23
